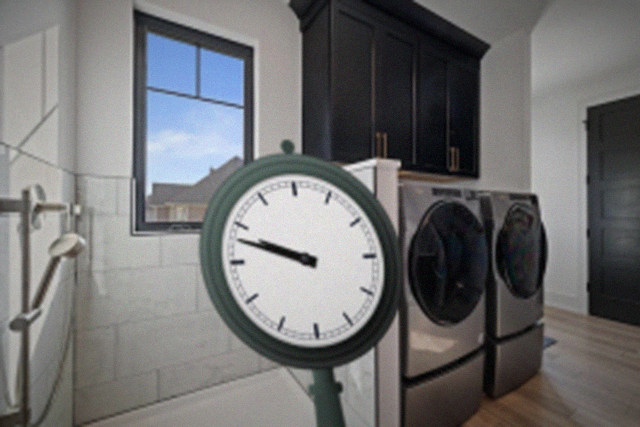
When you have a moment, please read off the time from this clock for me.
9:48
